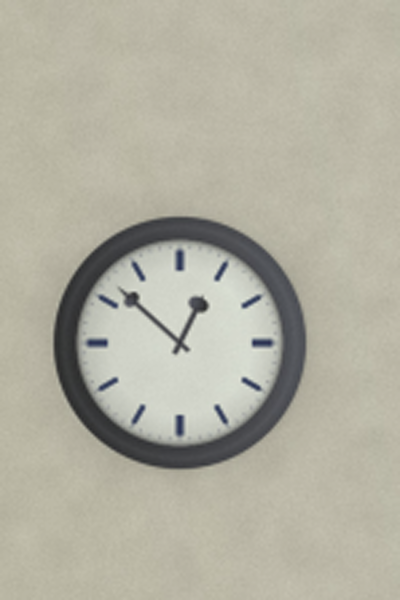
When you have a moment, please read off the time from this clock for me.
12:52
